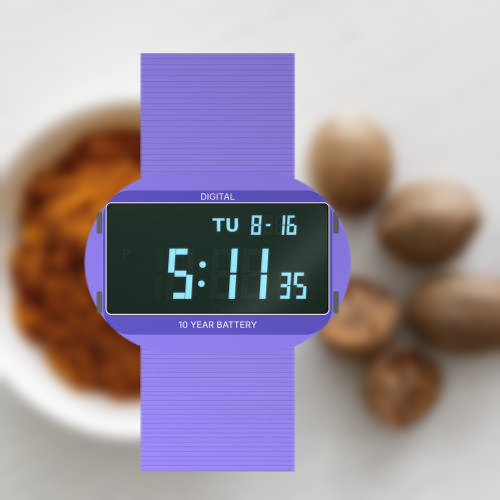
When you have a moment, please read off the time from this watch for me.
5:11:35
